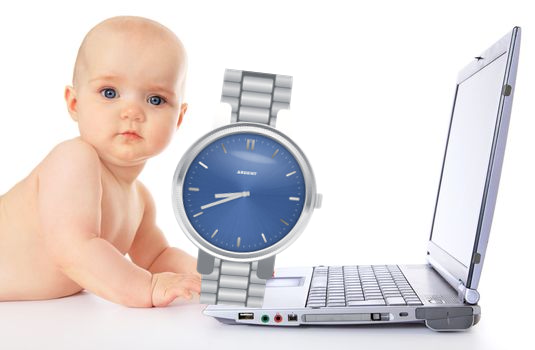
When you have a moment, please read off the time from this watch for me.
8:41
